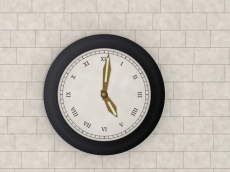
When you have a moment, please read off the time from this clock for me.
5:01
